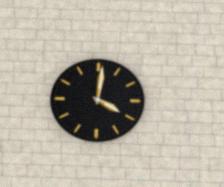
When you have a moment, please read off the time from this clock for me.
4:01
